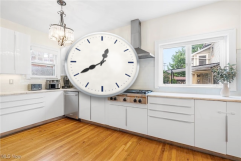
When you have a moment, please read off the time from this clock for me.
12:40
